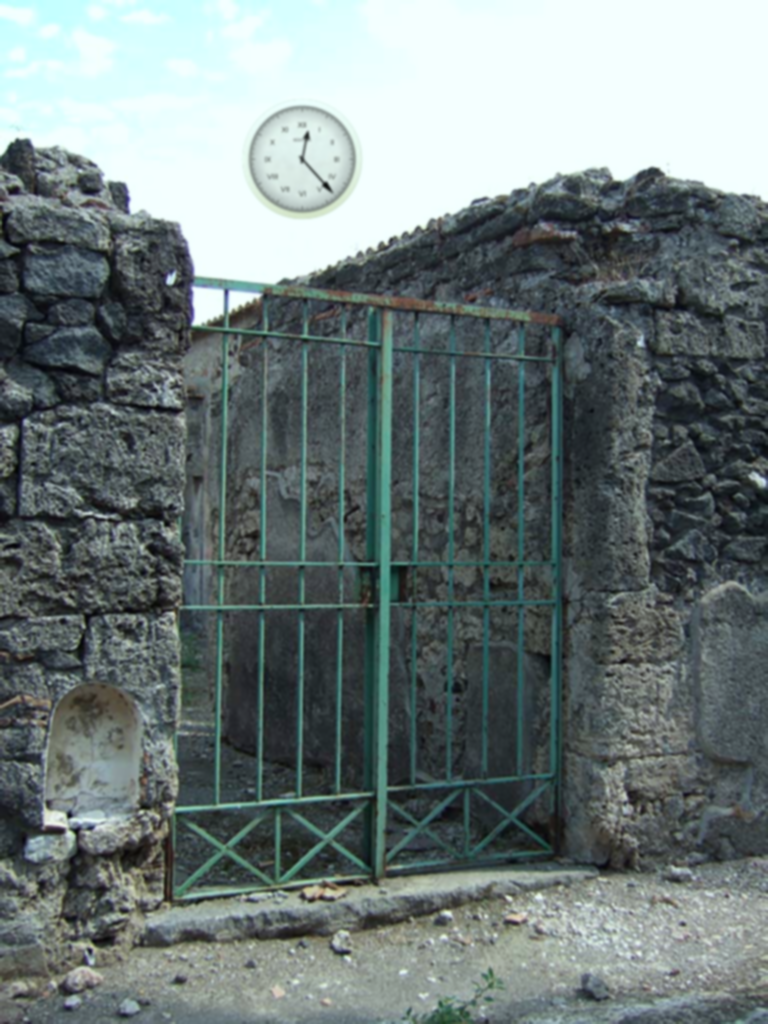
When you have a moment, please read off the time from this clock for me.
12:23
